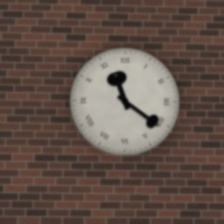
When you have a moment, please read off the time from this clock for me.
11:21
